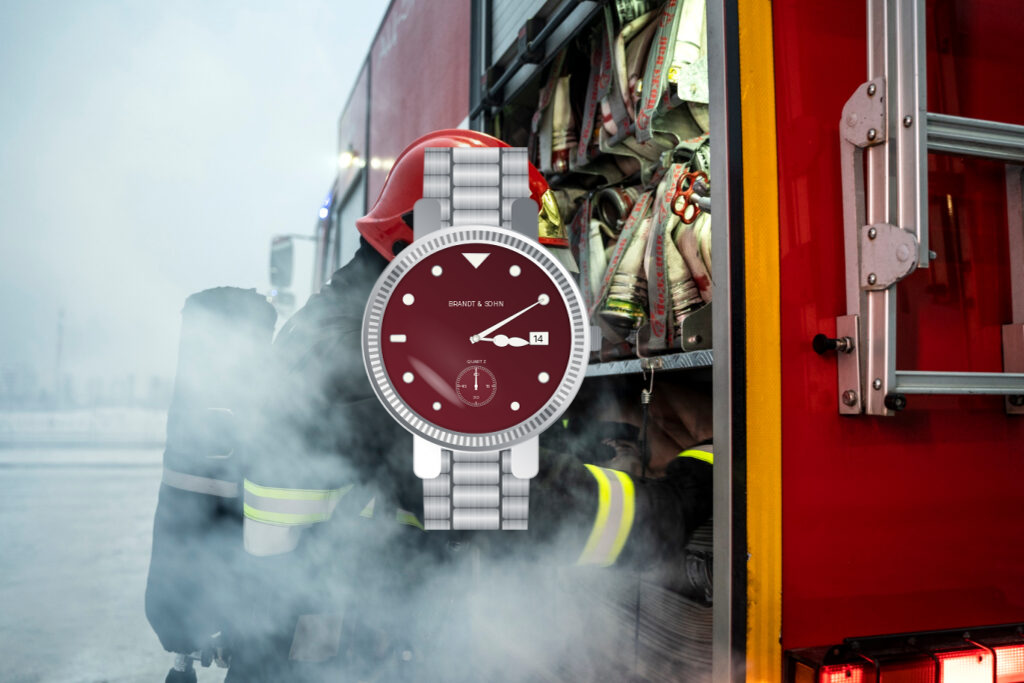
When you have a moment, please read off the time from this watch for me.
3:10
